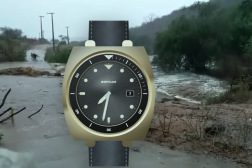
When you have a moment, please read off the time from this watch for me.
7:32
